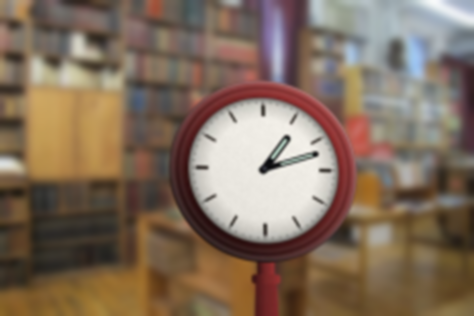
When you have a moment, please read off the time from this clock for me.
1:12
